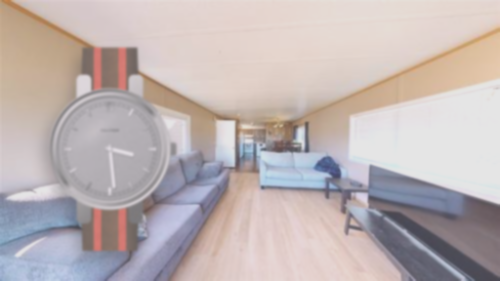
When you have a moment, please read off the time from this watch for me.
3:29
